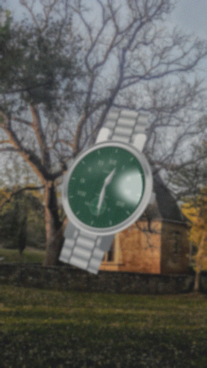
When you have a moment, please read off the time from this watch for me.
12:29
